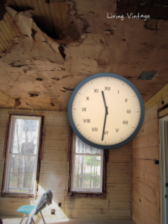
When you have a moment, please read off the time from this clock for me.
11:31
